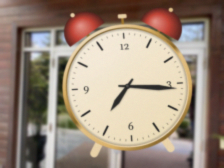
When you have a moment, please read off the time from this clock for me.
7:16
